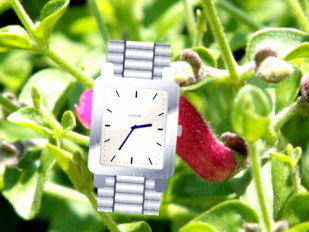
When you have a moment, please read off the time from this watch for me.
2:35
